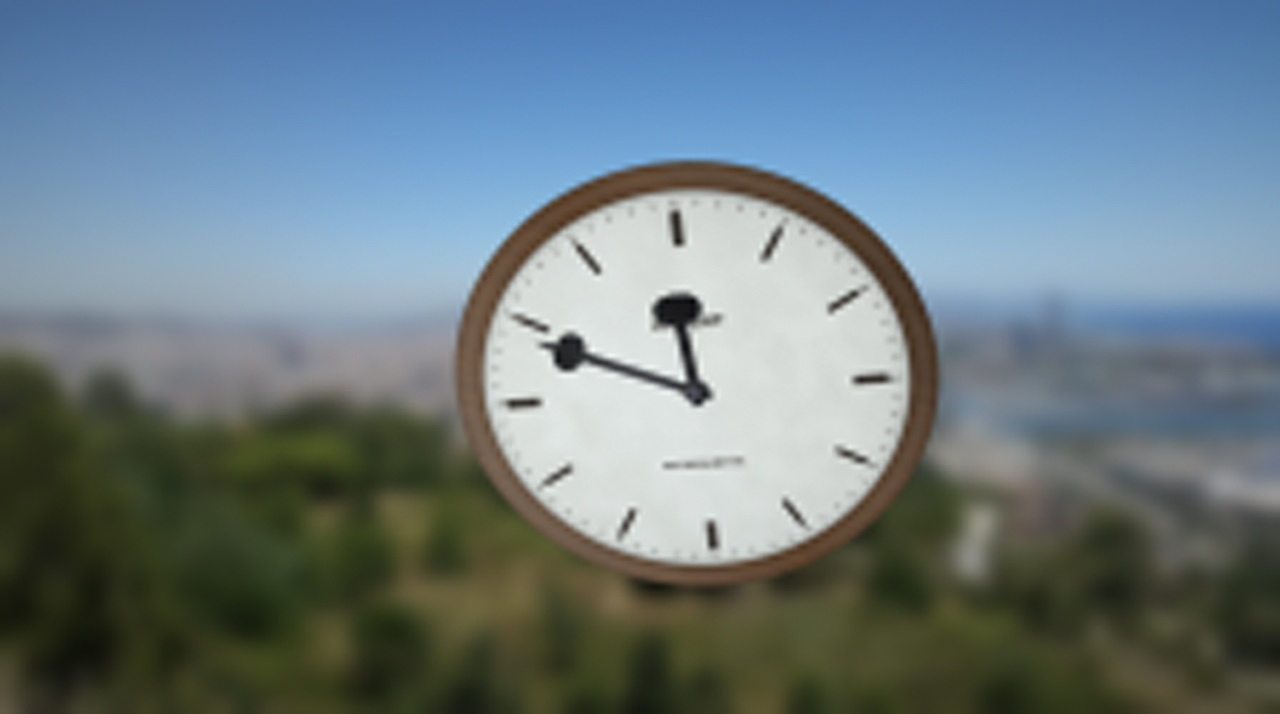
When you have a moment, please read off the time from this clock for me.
11:49
